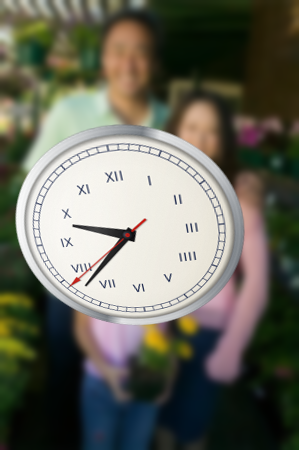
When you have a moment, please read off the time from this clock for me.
9:37:39
